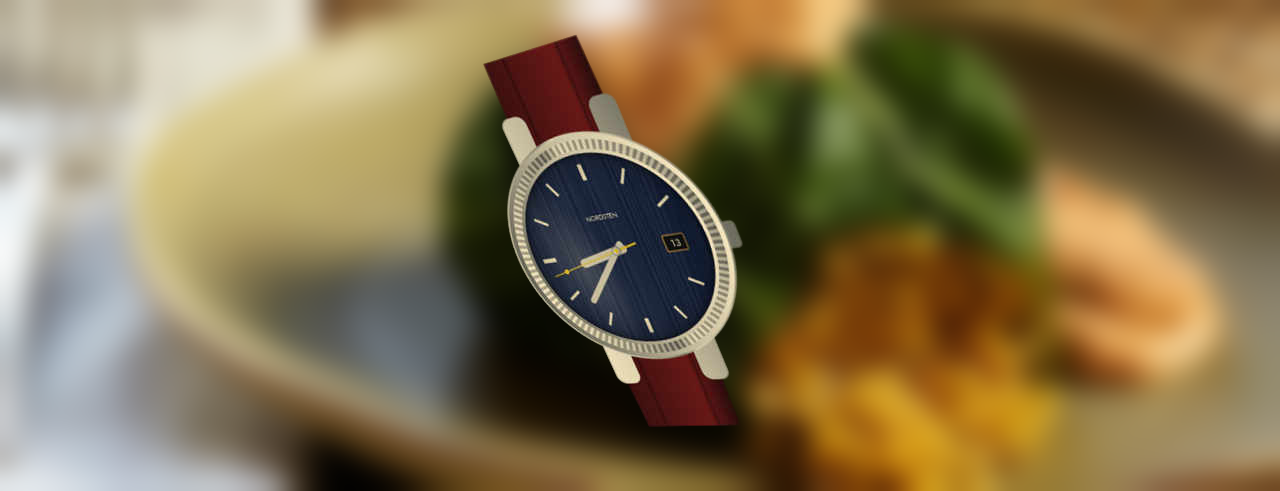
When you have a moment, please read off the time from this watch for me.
8:37:43
